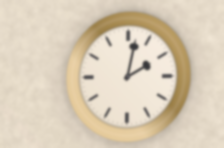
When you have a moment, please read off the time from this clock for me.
2:02
